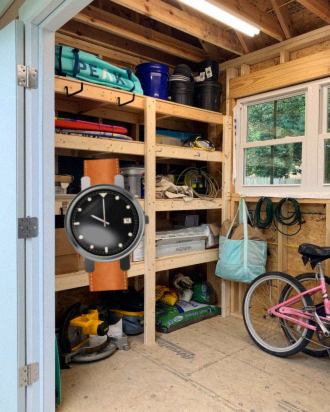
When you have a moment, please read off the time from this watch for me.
10:00
